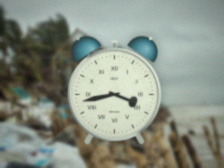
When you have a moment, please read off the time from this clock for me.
3:43
